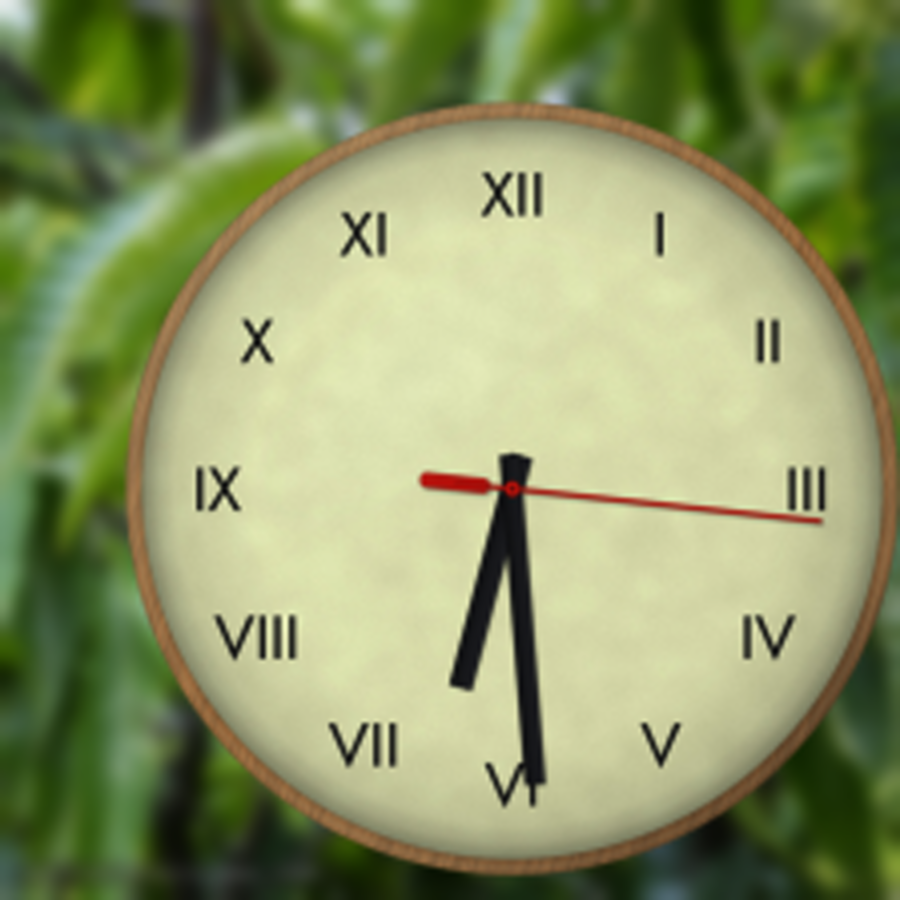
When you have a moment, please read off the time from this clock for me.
6:29:16
